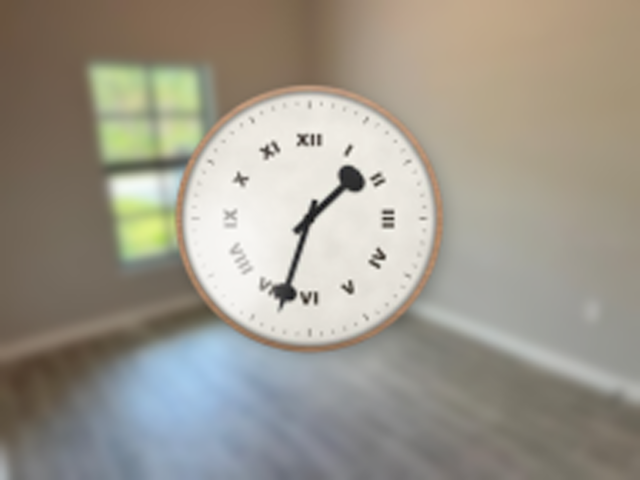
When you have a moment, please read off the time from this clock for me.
1:33
